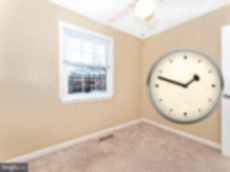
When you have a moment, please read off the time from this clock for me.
1:48
